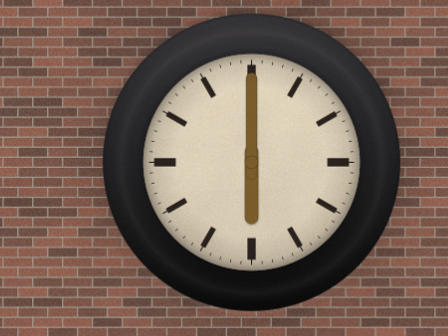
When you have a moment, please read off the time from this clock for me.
6:00
